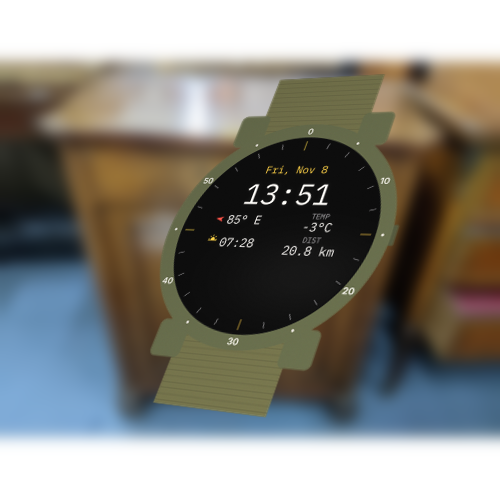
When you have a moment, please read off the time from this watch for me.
13:51
